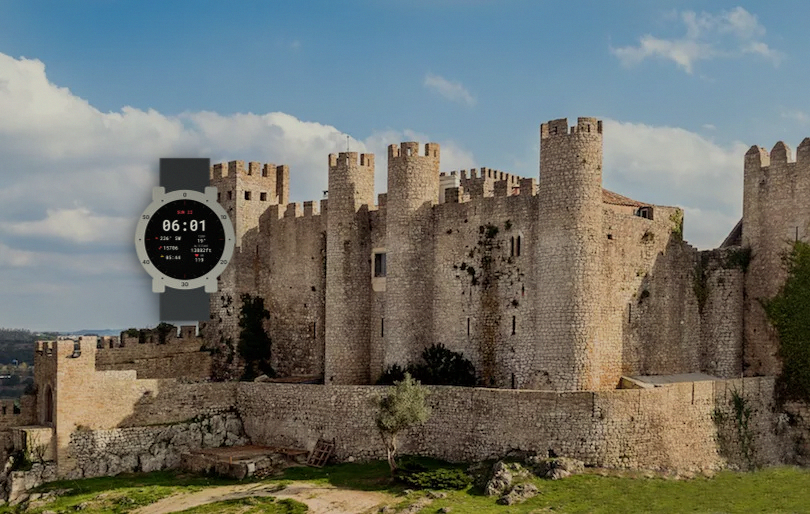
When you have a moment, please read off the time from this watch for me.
6:01
